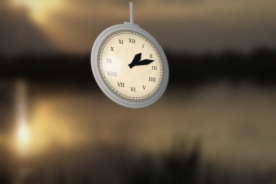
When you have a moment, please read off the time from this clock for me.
1:12
